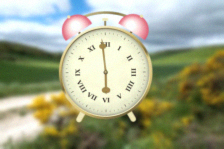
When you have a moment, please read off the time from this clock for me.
5:59
